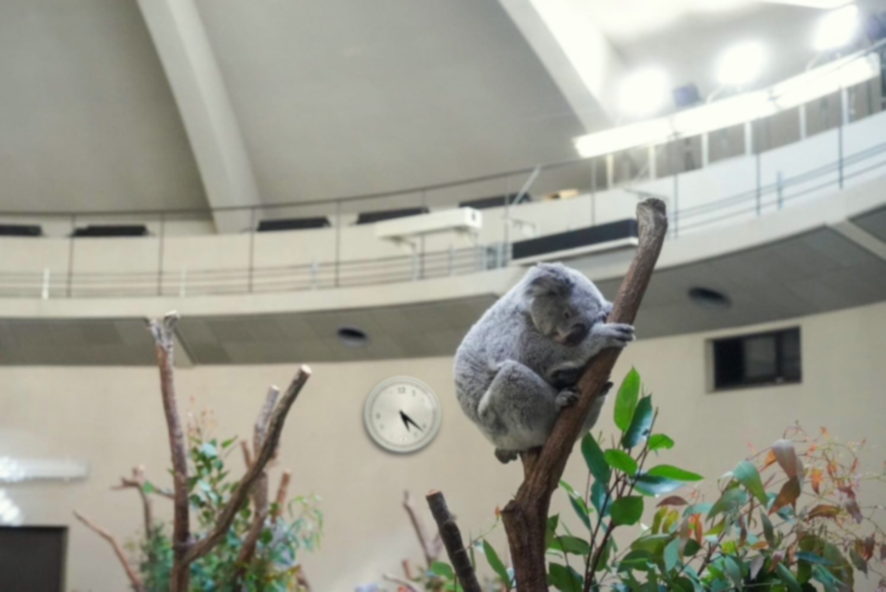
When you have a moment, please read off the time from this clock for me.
5:22
